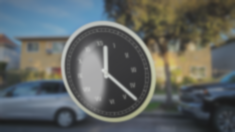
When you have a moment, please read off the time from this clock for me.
12:23
